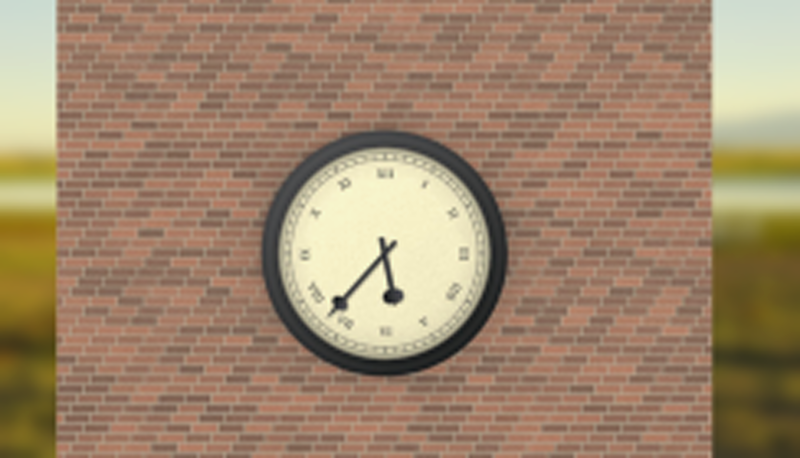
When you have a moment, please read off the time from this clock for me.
5:37
